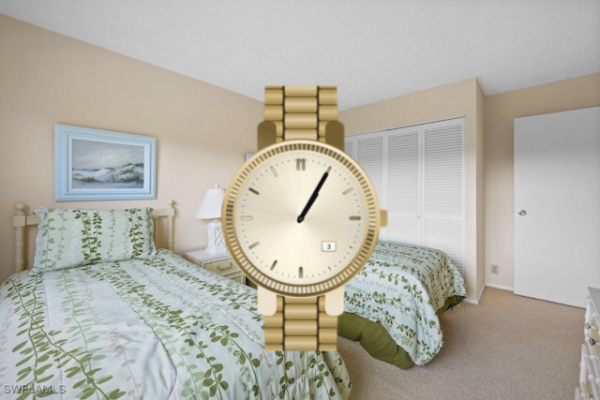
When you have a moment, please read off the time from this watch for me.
1:05
